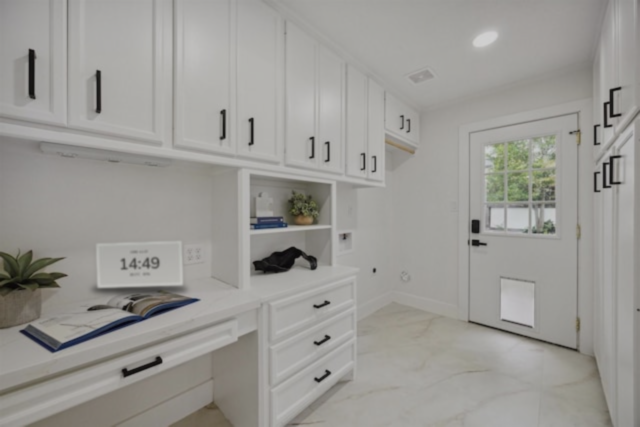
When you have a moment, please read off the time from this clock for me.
14:49
